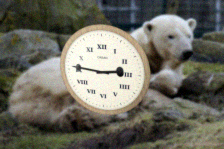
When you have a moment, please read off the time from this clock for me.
2:46
